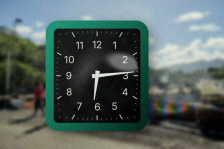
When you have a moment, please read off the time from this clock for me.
6:14
